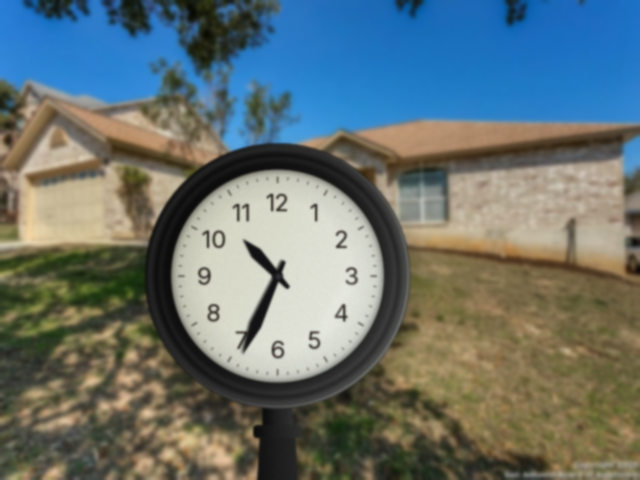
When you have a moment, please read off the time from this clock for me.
10:34
